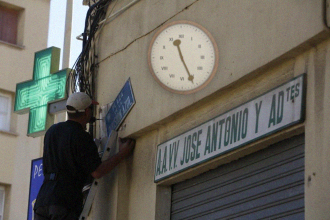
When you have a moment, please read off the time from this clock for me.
11:26
